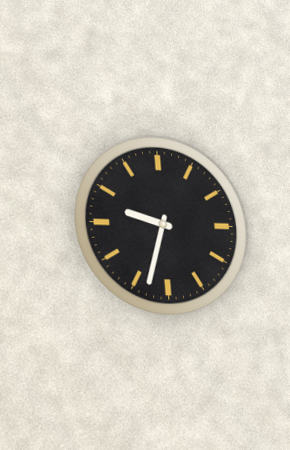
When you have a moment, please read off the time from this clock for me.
9:33
